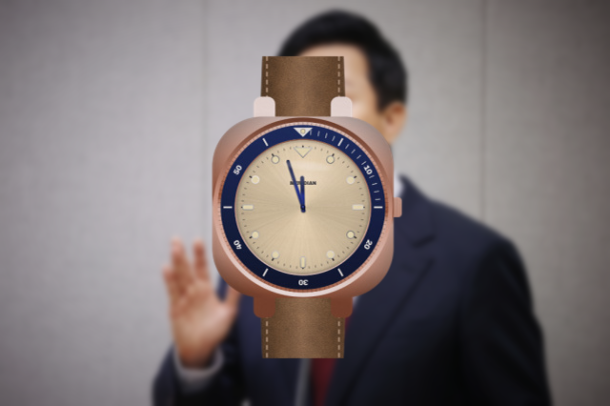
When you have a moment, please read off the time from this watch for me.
11:57
